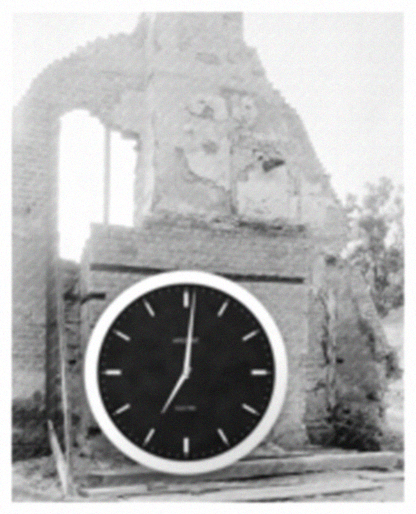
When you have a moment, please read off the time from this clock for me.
7:01
